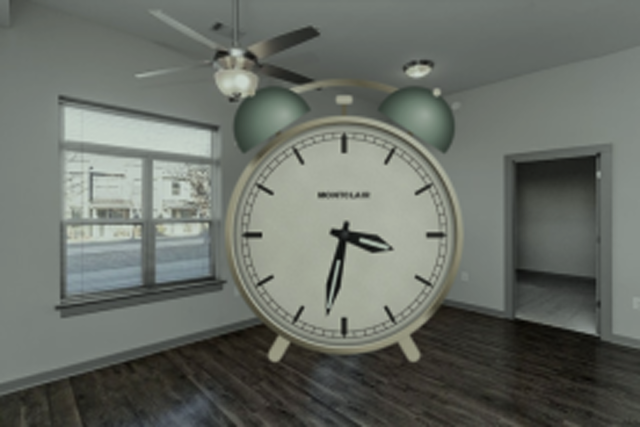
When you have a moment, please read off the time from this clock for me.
3:32
